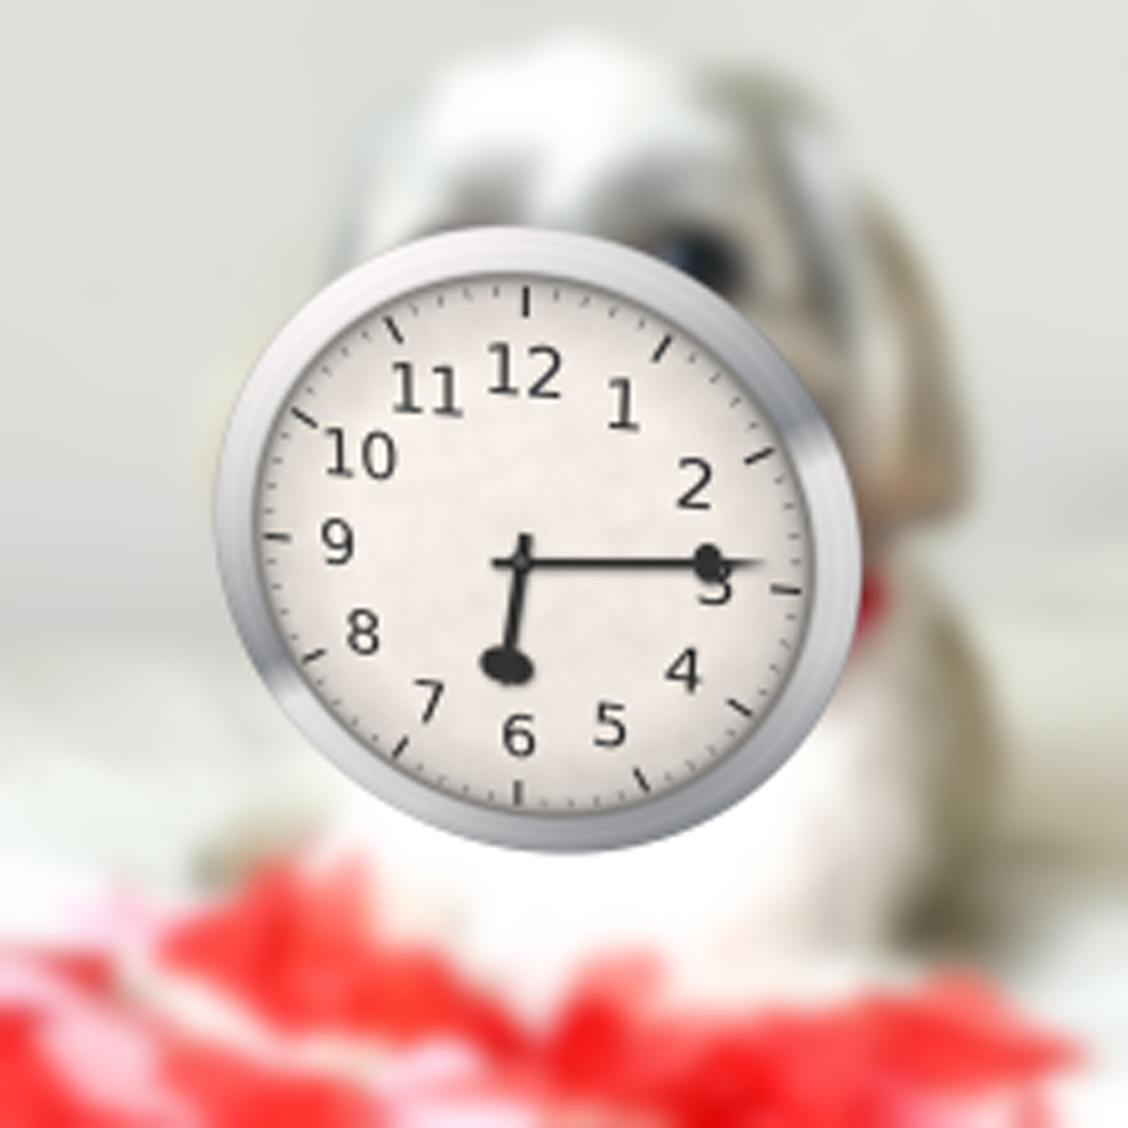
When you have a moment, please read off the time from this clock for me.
6:14
